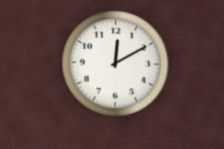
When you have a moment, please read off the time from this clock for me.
12:10
